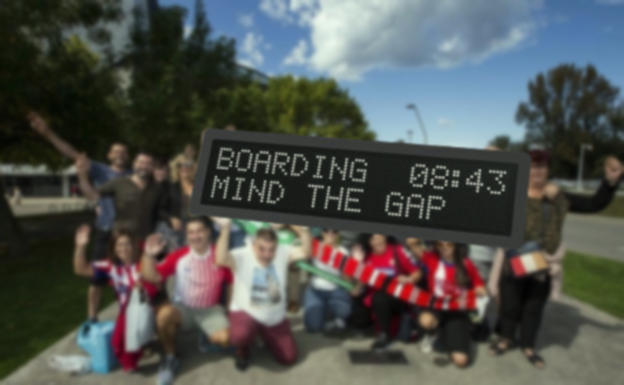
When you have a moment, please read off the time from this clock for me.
8:43
